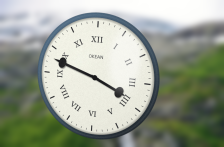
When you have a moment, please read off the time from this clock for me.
3:48
